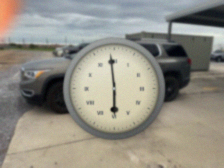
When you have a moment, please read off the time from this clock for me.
5:59
